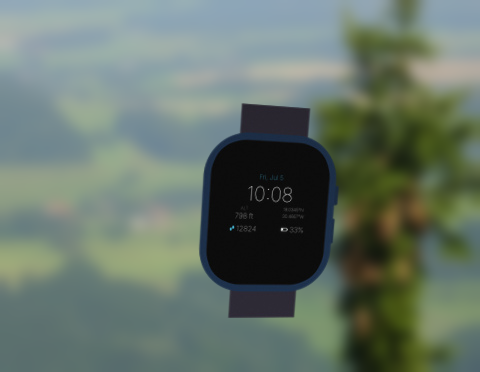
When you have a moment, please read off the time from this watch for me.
10:08
